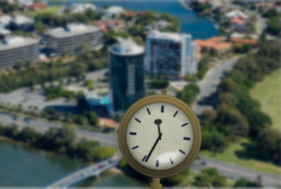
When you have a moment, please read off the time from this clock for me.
11:34
